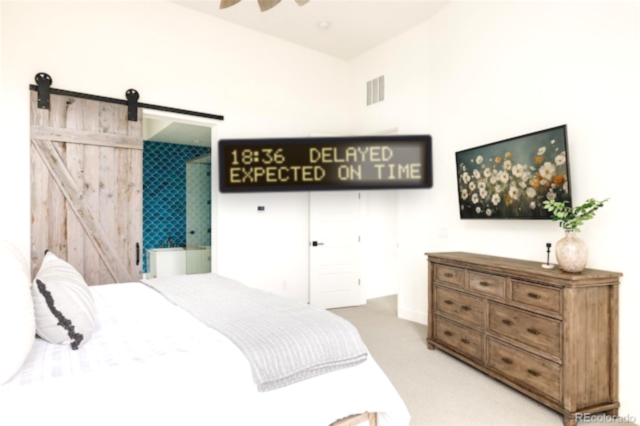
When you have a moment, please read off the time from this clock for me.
18:36
